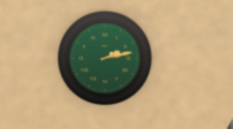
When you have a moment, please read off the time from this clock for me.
2:13
